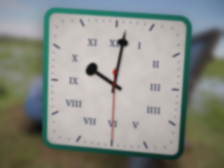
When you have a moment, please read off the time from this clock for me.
10:01:30
